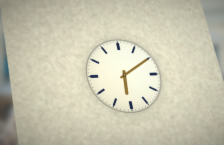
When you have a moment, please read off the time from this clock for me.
6:10
